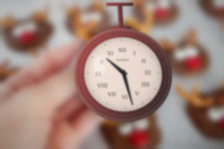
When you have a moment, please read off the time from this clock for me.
10:28
